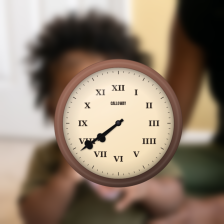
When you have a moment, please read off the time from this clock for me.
7:39
